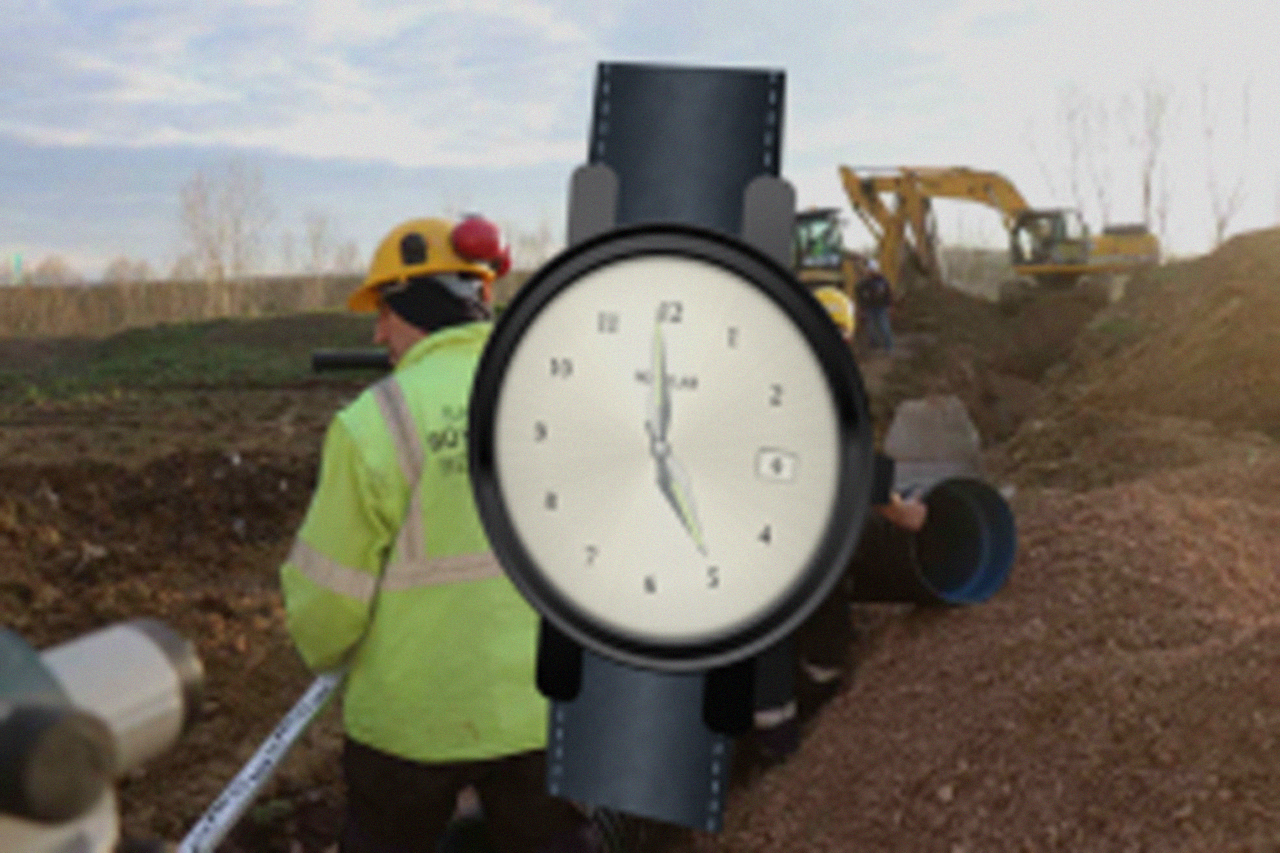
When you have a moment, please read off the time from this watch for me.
4:59
